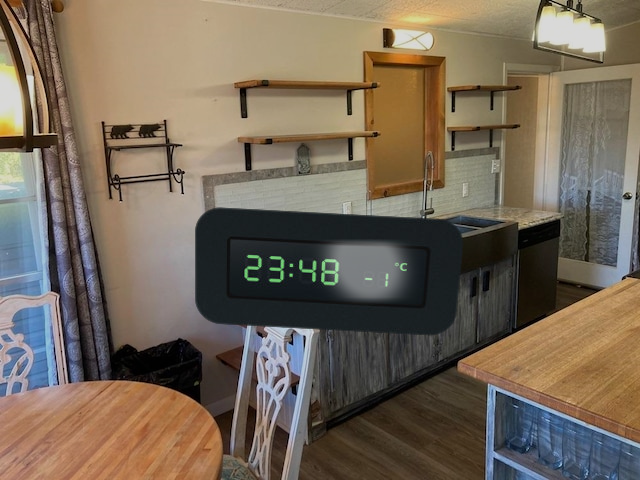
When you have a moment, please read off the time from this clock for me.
23:48
